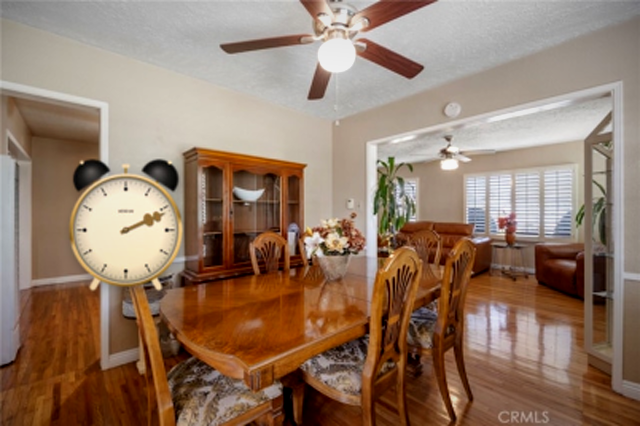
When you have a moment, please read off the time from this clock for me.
2:11
